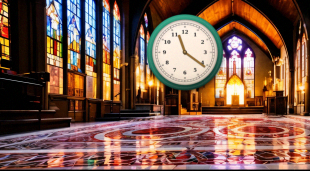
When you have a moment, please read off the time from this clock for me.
11:21
